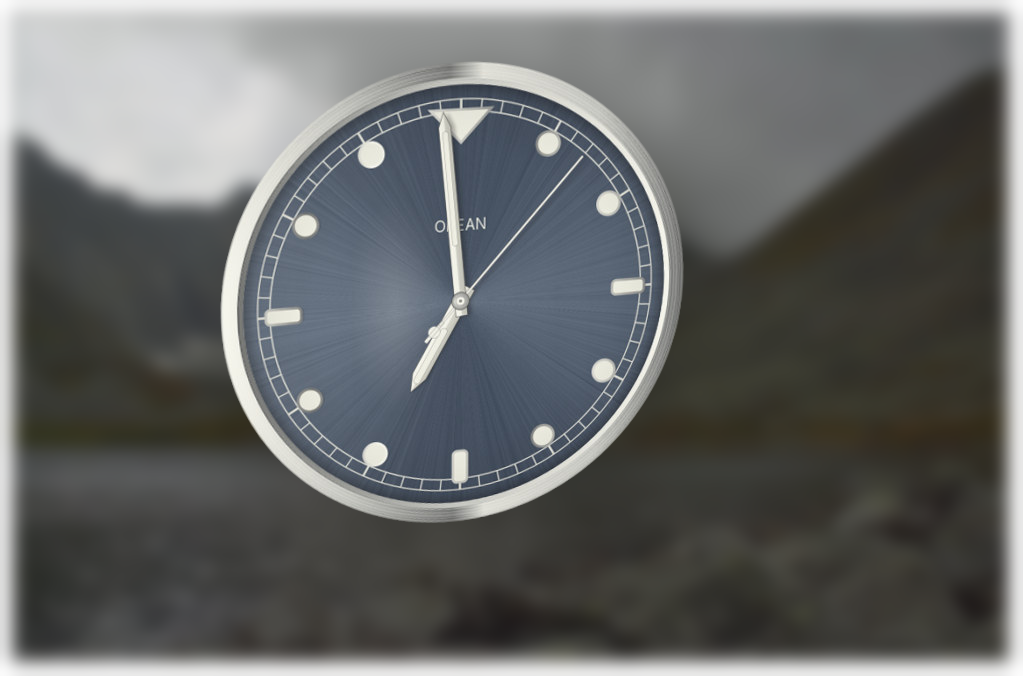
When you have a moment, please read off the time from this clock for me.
6:59:07
